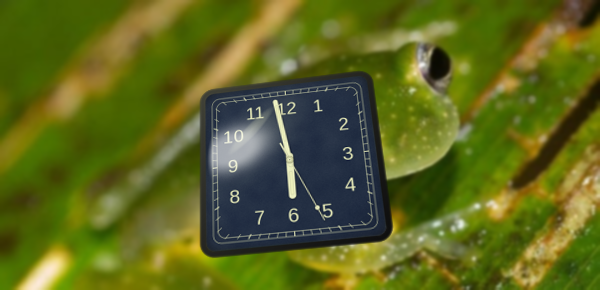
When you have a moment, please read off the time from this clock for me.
5:58:26
